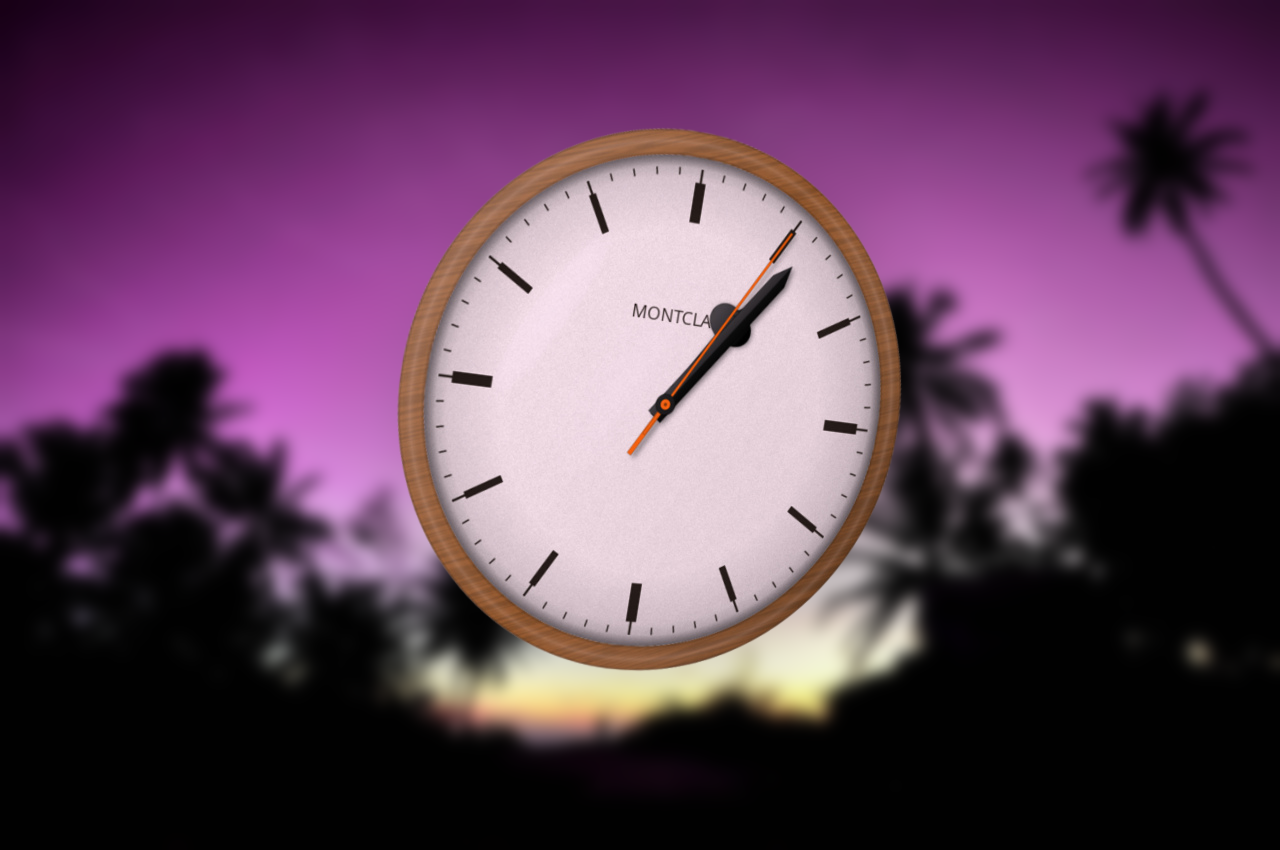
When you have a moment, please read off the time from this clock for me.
1:06:05
